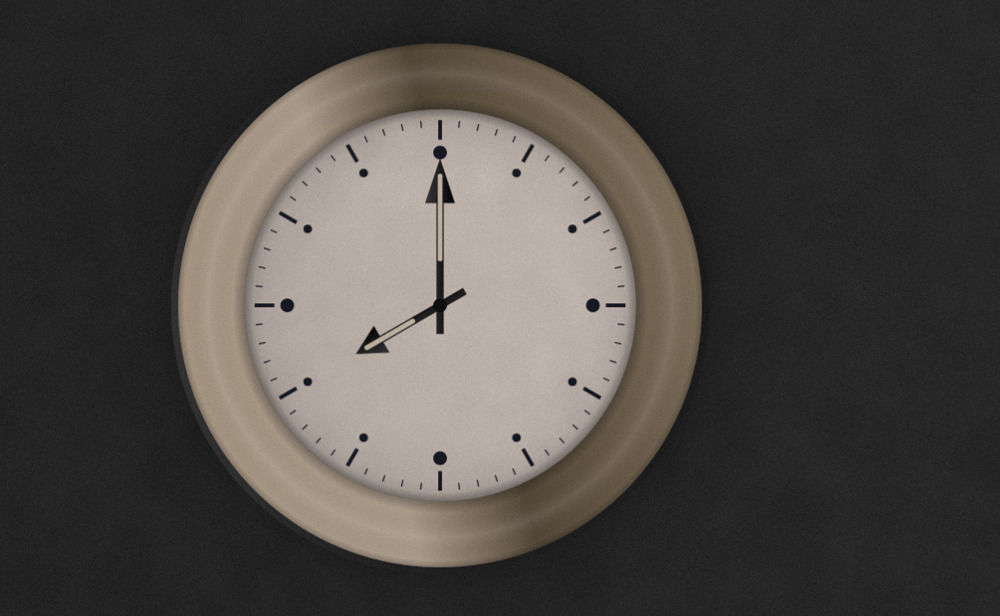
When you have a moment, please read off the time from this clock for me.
8:00
